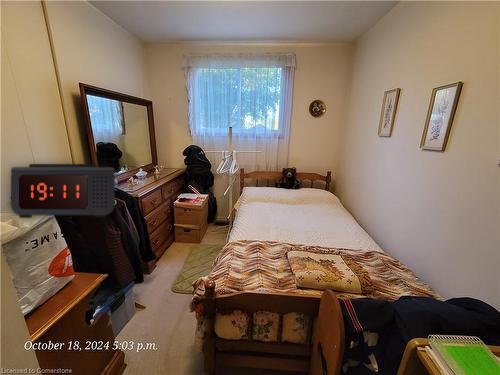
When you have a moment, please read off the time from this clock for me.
19:11
